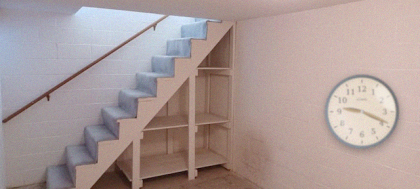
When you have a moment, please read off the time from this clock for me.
9:19
